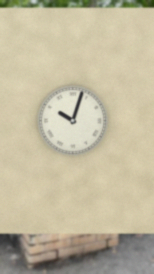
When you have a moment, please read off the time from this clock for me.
10:03
